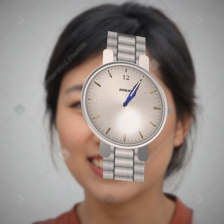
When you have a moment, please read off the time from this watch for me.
1:05
